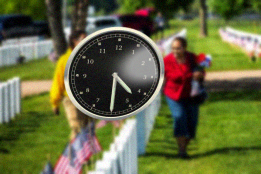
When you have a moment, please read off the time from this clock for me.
4:30
